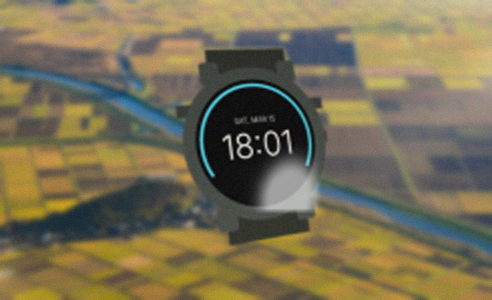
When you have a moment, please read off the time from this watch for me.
18:01
